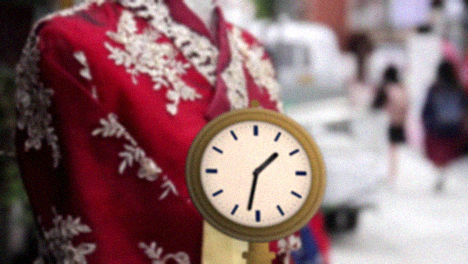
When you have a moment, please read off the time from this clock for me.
1:32
